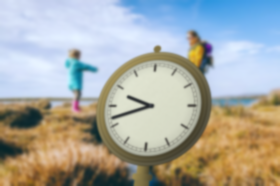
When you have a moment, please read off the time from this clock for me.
9:42
